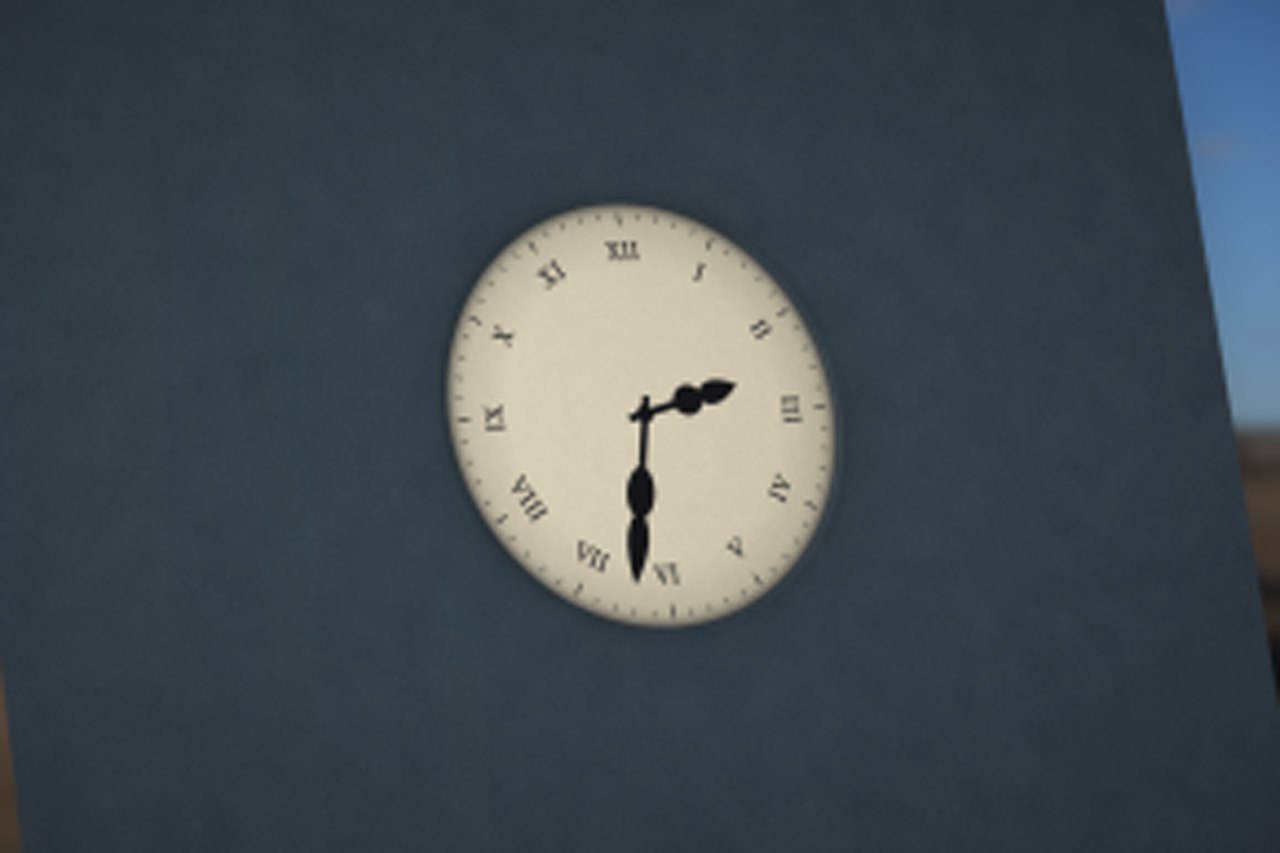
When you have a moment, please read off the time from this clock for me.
2:32
